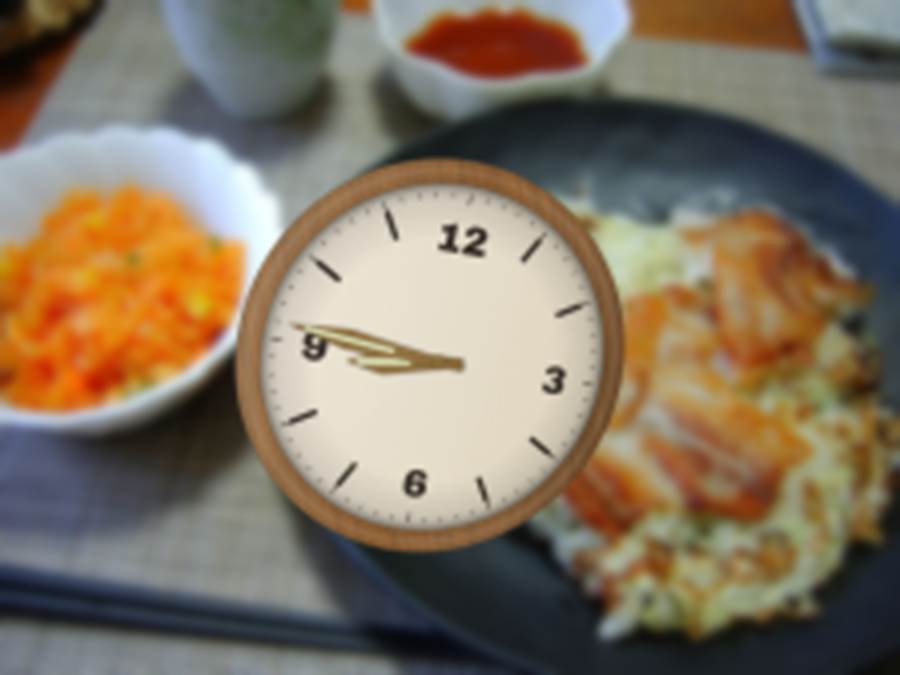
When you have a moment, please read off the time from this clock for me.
8:46
